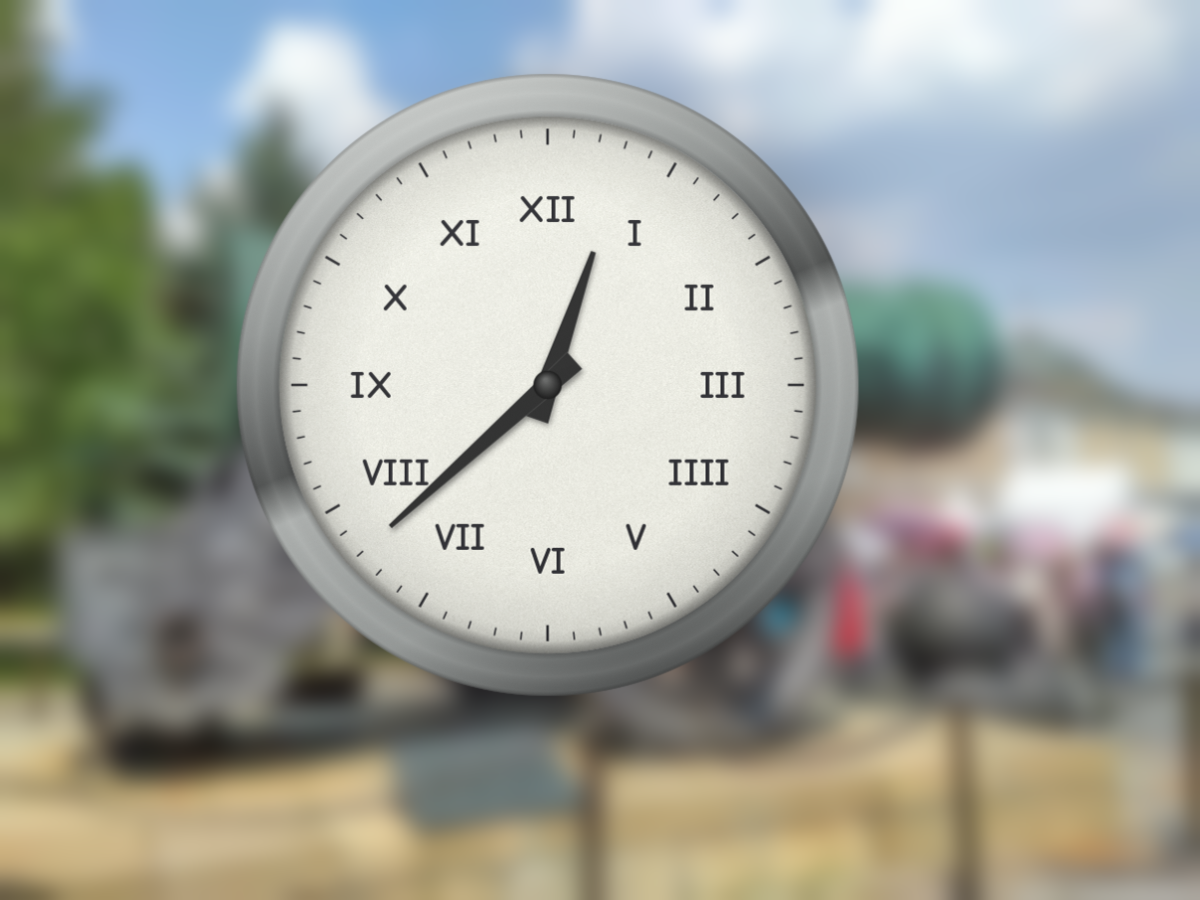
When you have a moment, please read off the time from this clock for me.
12:38
